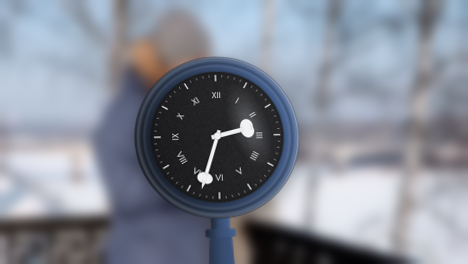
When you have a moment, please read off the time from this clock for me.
2:33
